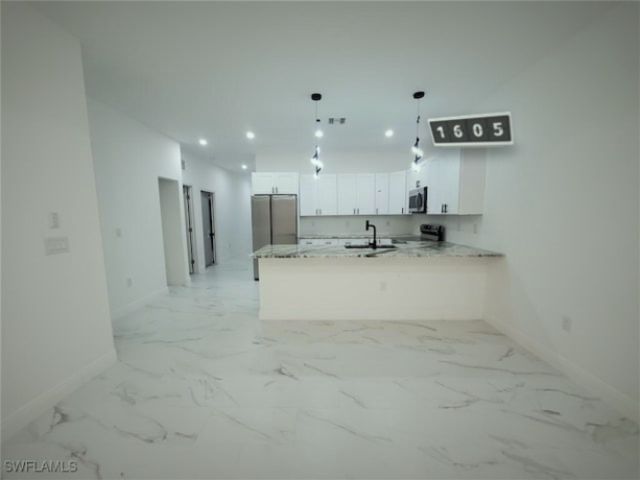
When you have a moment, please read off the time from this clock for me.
16:05
